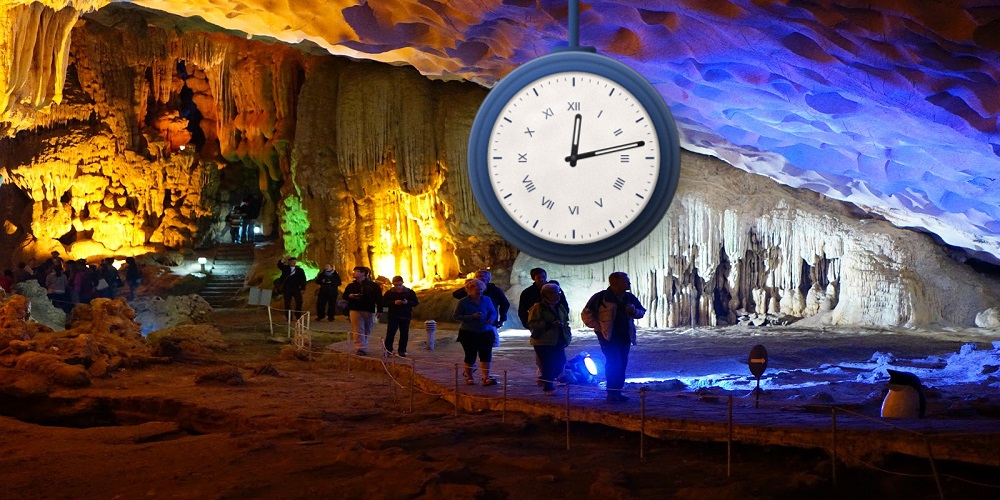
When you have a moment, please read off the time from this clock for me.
12:13
